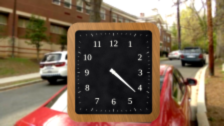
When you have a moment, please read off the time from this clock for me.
4:22
